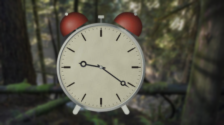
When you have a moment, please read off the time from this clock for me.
9:21
